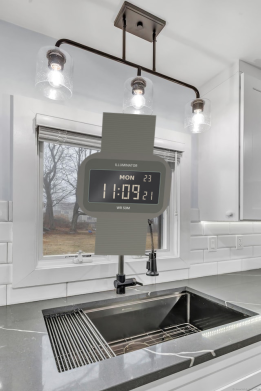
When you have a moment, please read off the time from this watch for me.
11:09:21
